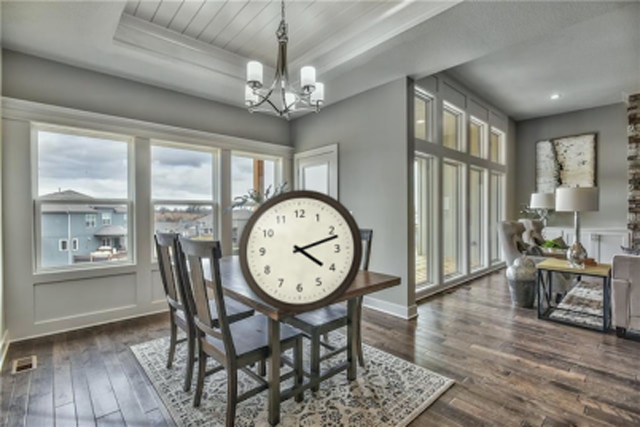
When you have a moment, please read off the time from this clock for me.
4:12
